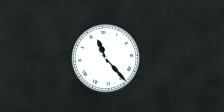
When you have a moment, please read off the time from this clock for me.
11:24
